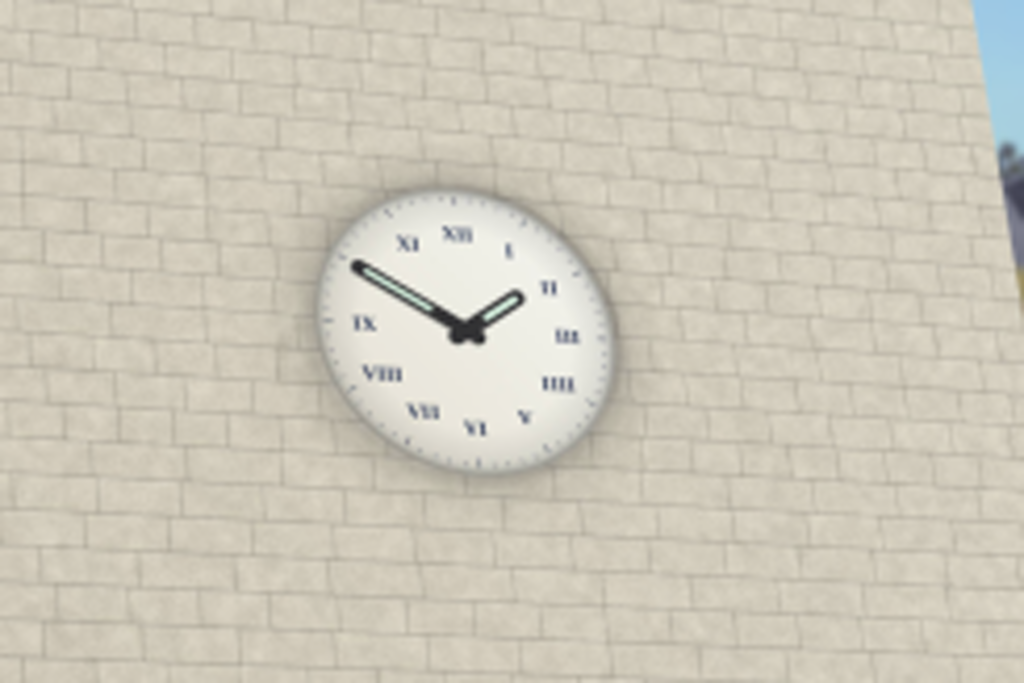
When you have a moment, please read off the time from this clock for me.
1:50
